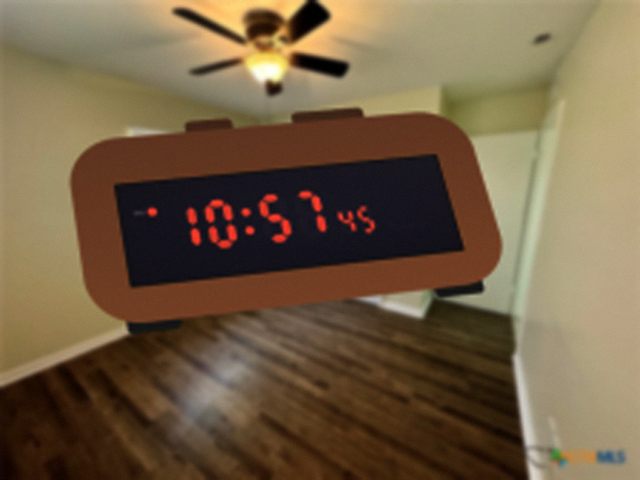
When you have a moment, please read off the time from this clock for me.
10:57:45
